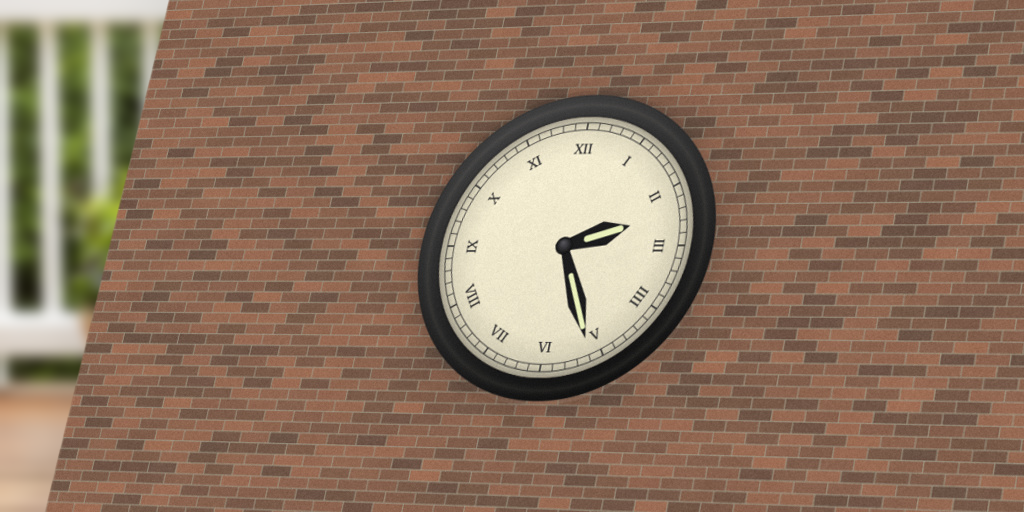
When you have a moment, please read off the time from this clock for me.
2:26
